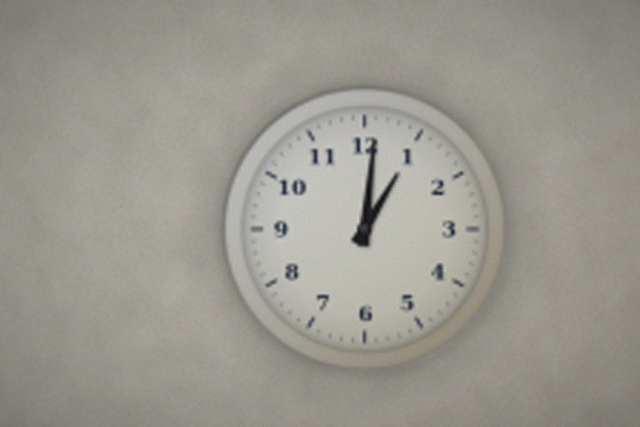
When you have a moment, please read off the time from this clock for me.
1:01
